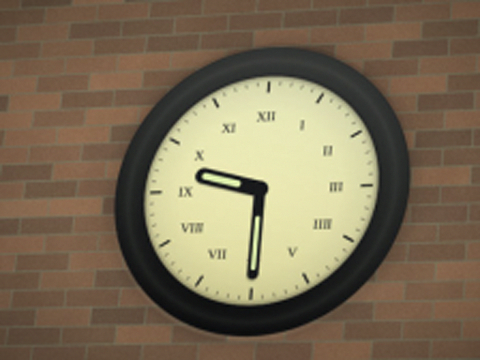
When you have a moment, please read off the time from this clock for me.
9:30
